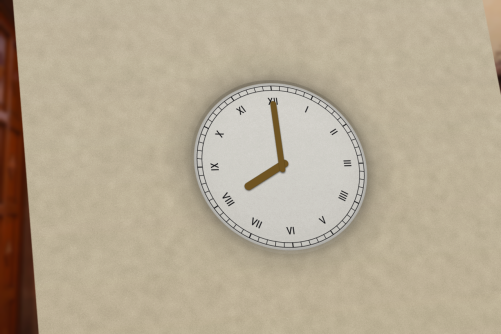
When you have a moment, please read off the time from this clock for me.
8:00
